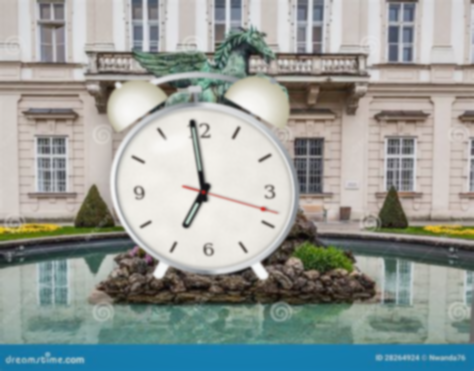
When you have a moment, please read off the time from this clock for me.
6:59:18
